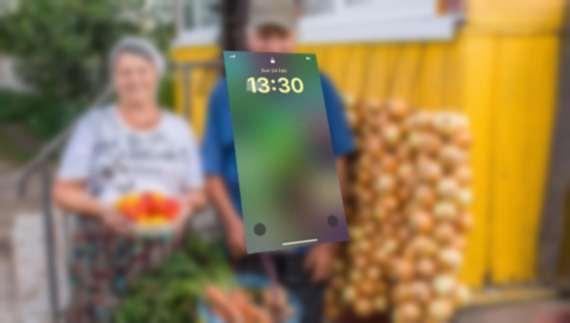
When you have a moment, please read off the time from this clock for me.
13:30
